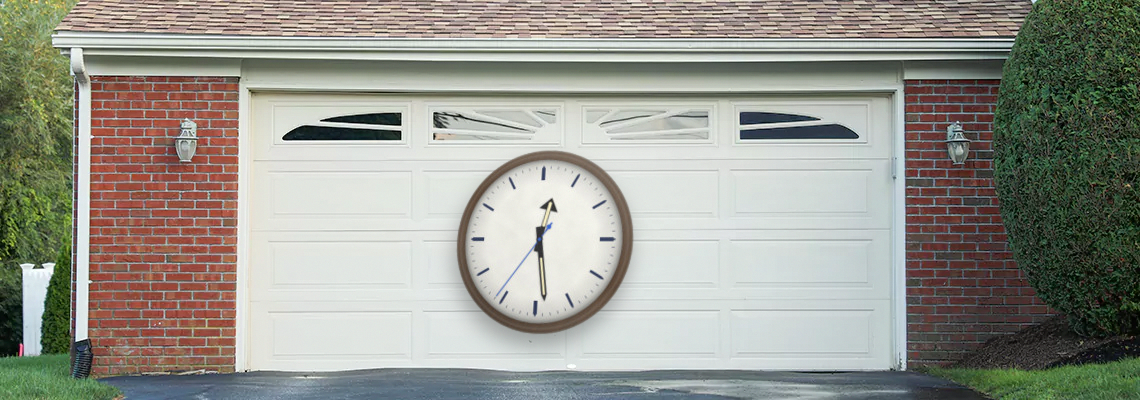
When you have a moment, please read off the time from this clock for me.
12:28:36
